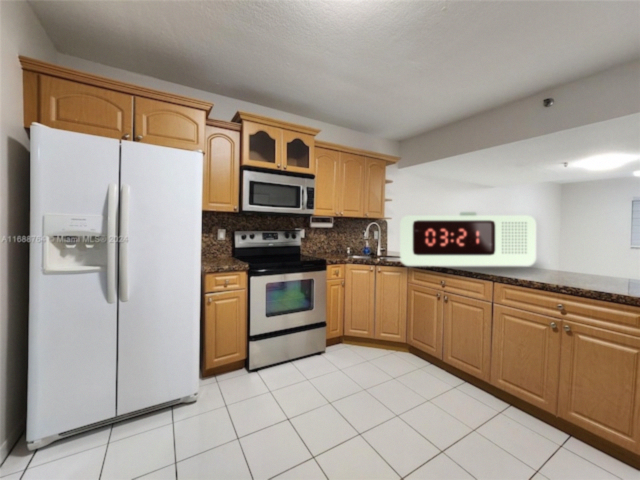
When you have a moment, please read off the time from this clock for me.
3:21
